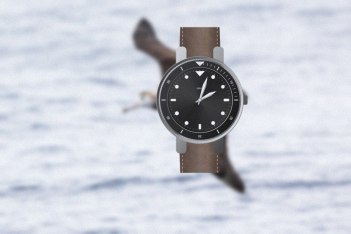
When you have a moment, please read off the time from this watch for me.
2:03
